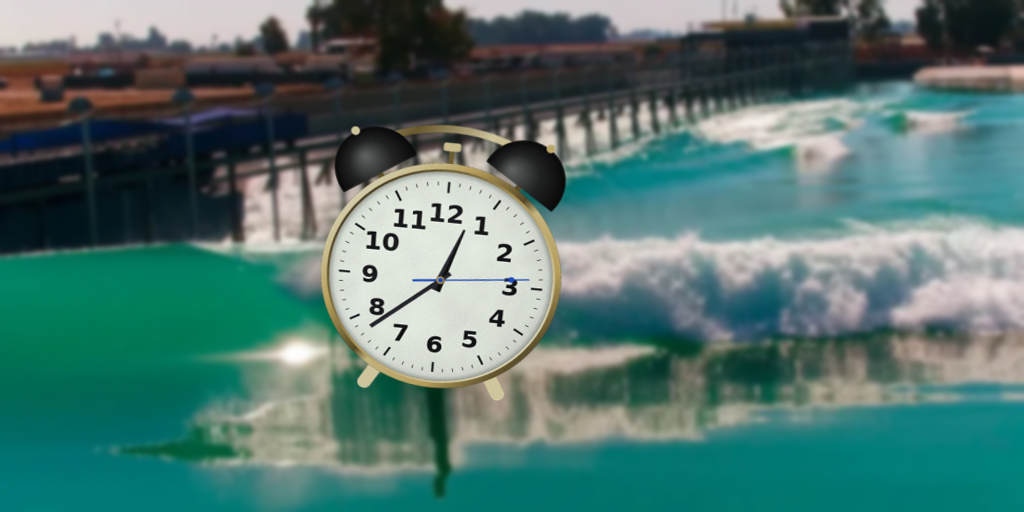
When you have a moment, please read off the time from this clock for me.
12:38:14
